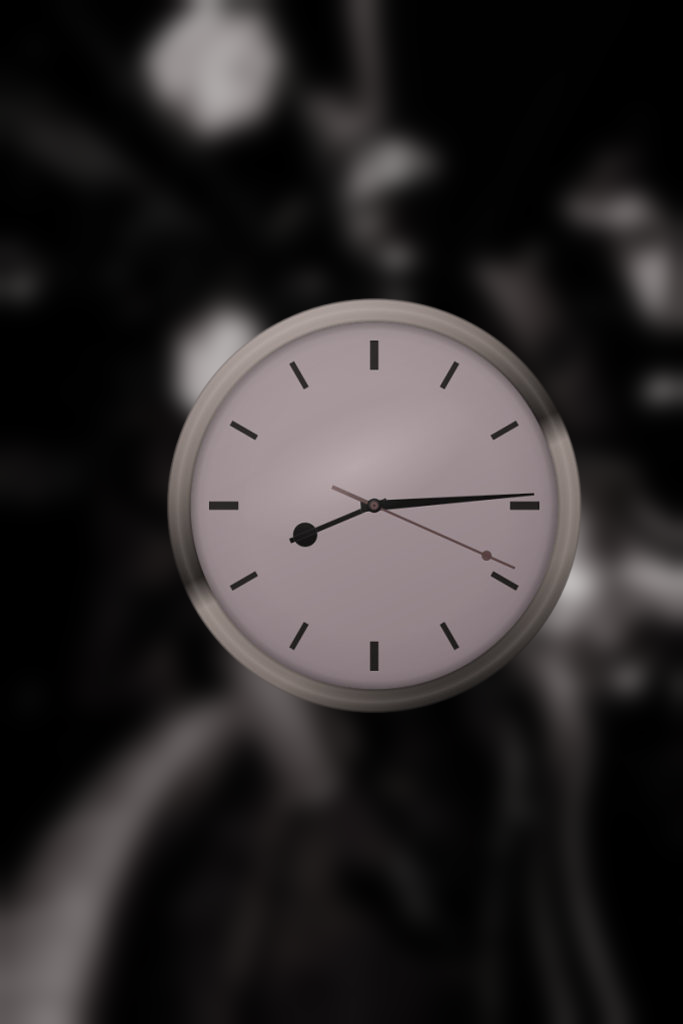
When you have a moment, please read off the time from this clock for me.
8:14:19
